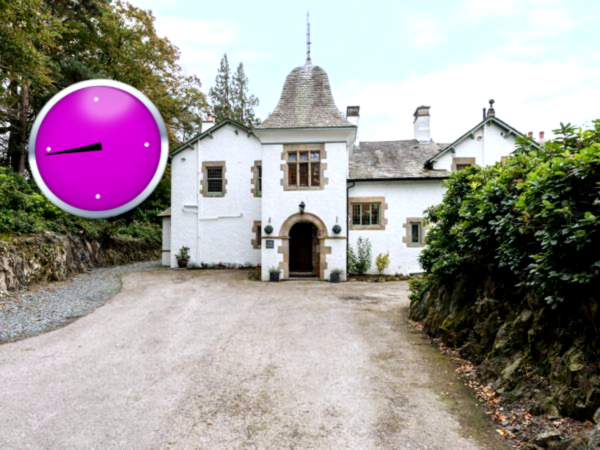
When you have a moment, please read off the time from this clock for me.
8:44
